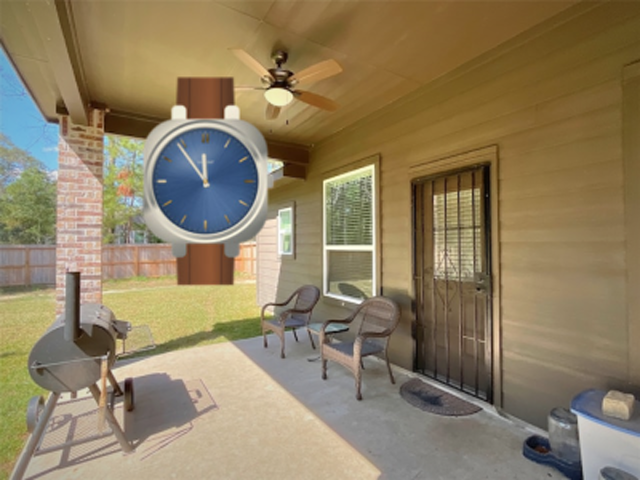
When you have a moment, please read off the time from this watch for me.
11:54
